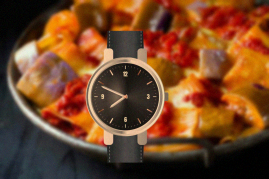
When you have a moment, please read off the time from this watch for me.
7:49
